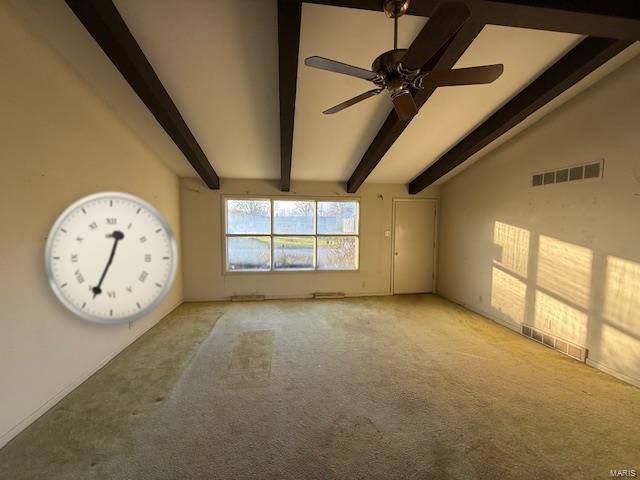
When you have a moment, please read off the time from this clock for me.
12:34
